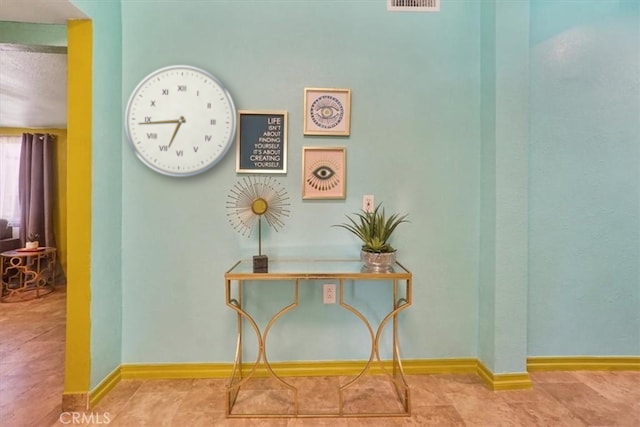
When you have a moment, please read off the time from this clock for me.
6:44
